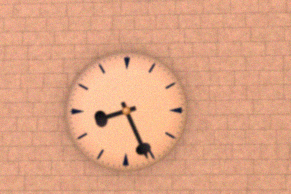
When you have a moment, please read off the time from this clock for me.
8:26
